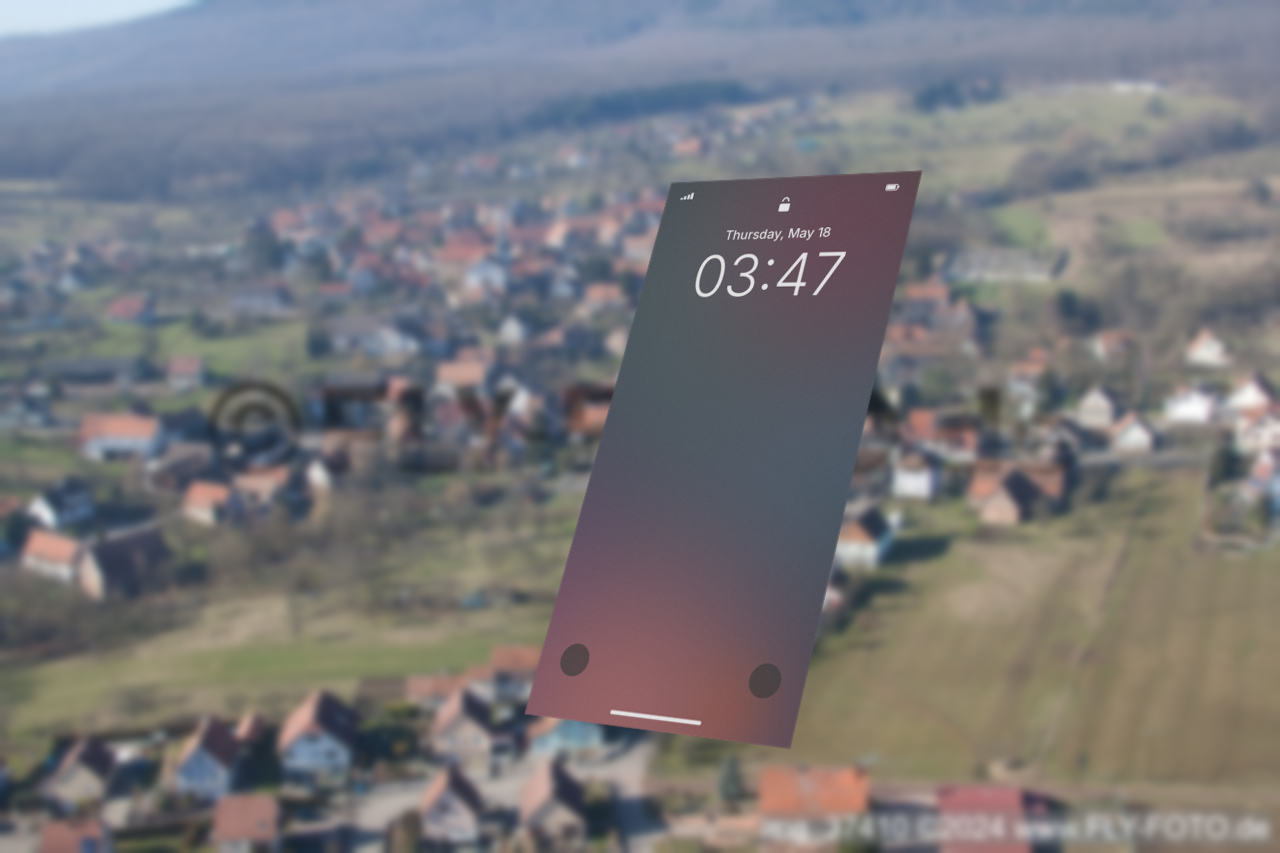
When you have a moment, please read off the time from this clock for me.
3:47
